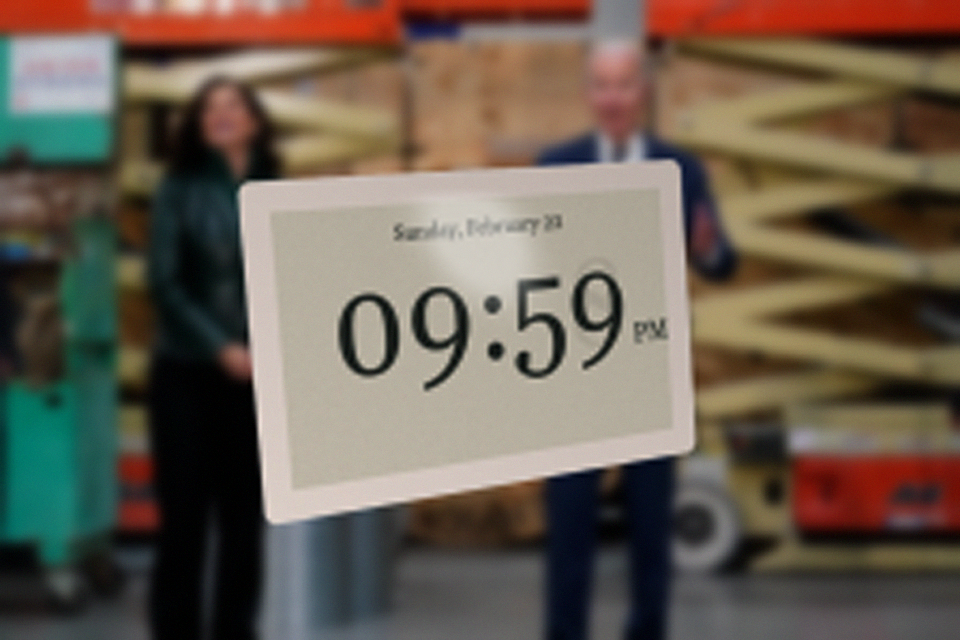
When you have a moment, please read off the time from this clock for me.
9:59
